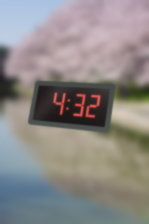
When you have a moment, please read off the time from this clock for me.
4:32
